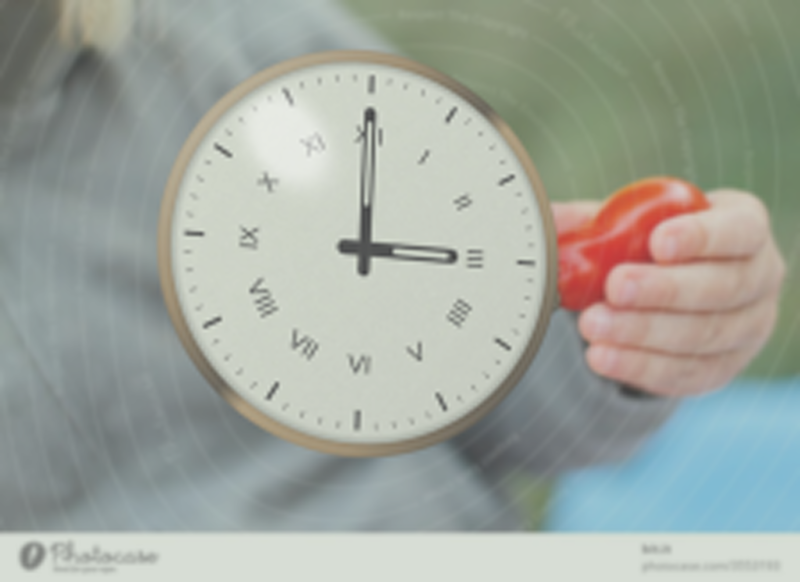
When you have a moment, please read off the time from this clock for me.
3:00
